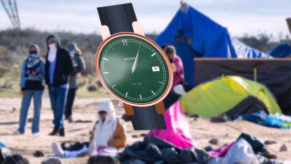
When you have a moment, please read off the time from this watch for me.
1:05
